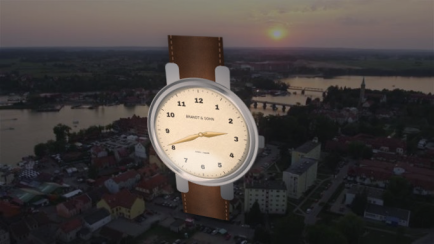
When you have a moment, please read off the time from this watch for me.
2:41
